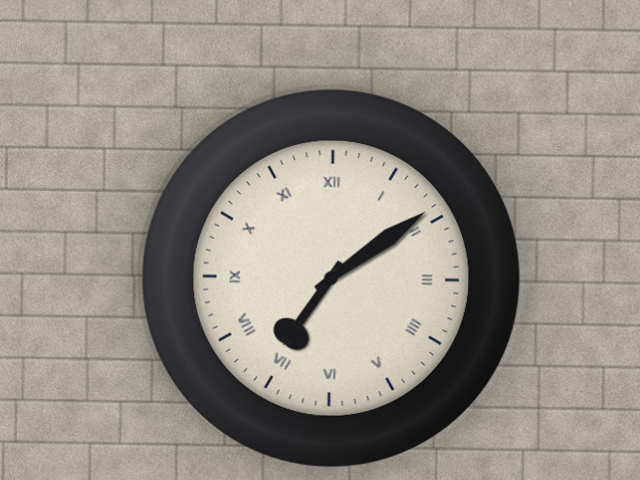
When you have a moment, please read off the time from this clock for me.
7:09
